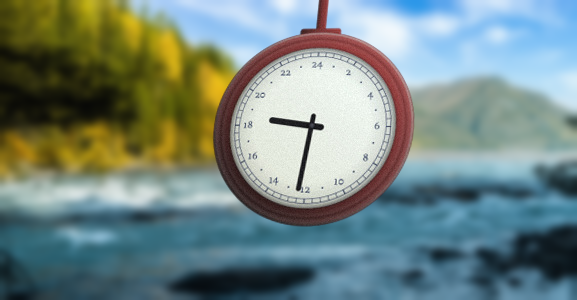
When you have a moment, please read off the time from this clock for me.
18:31
